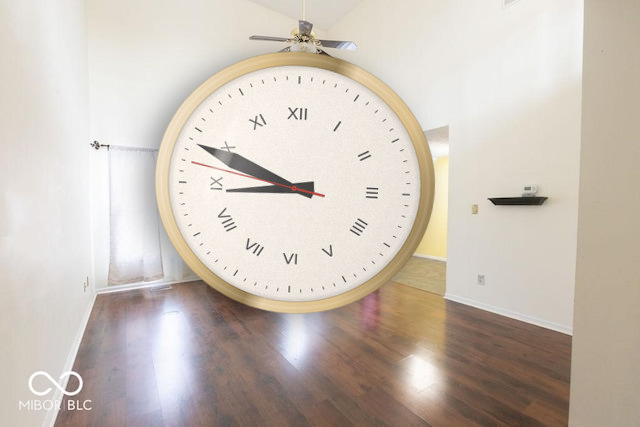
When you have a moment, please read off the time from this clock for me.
8:48:47
